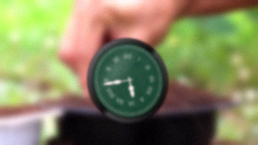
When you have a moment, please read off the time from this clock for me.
5:44
